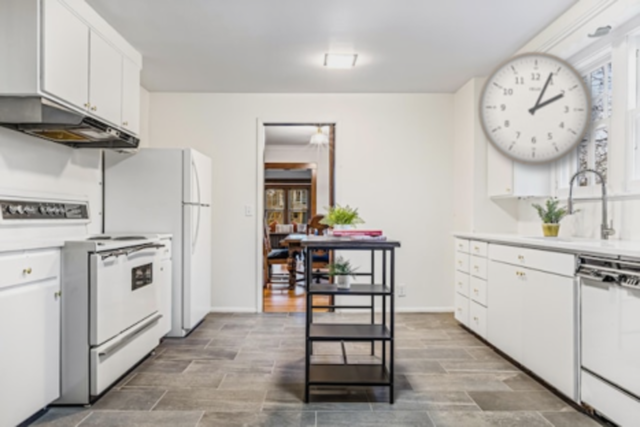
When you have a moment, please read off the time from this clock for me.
2:04
